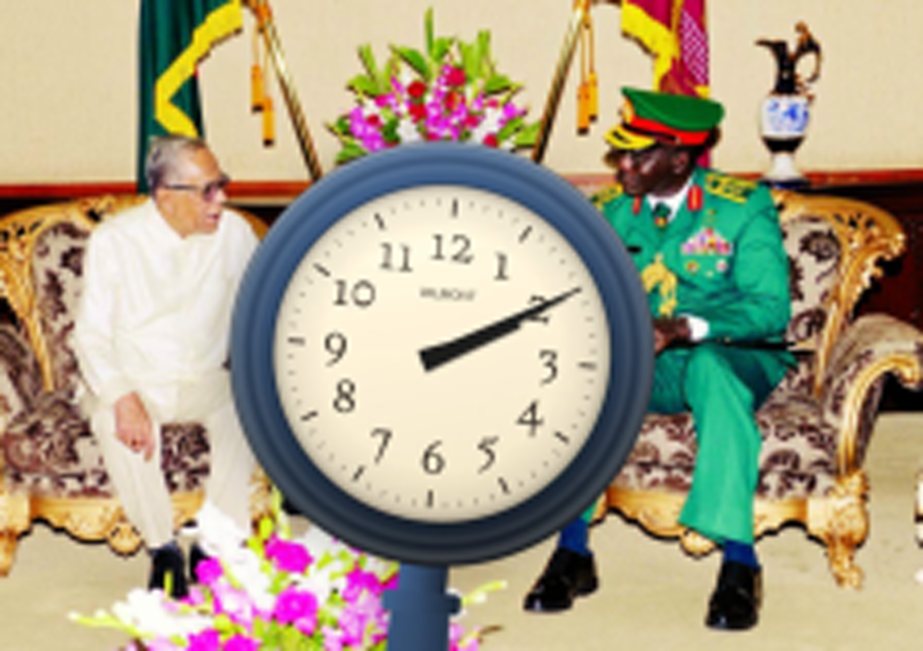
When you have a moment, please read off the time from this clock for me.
2:10
